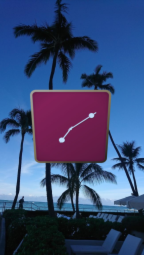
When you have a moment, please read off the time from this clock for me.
7:09
